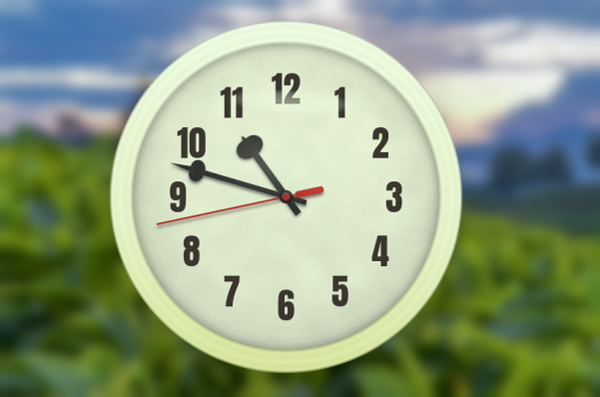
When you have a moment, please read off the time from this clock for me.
10:47:43
